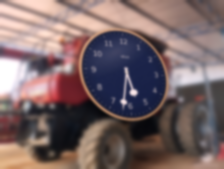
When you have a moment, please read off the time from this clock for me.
5:32
